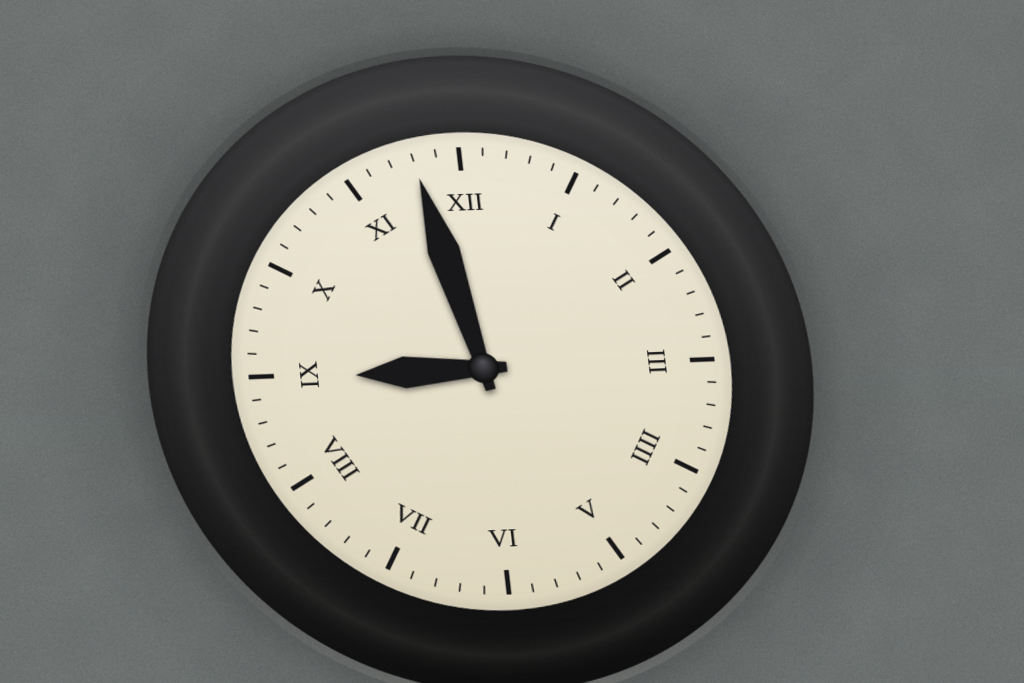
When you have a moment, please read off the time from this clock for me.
8:58
